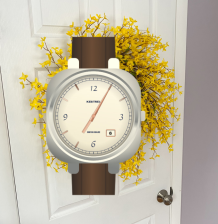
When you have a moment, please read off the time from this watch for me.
7:05
